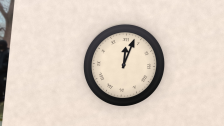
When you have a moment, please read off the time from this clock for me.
12:03
